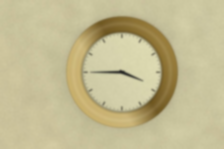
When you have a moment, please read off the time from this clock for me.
3:45
